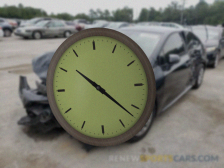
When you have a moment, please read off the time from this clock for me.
10:22
